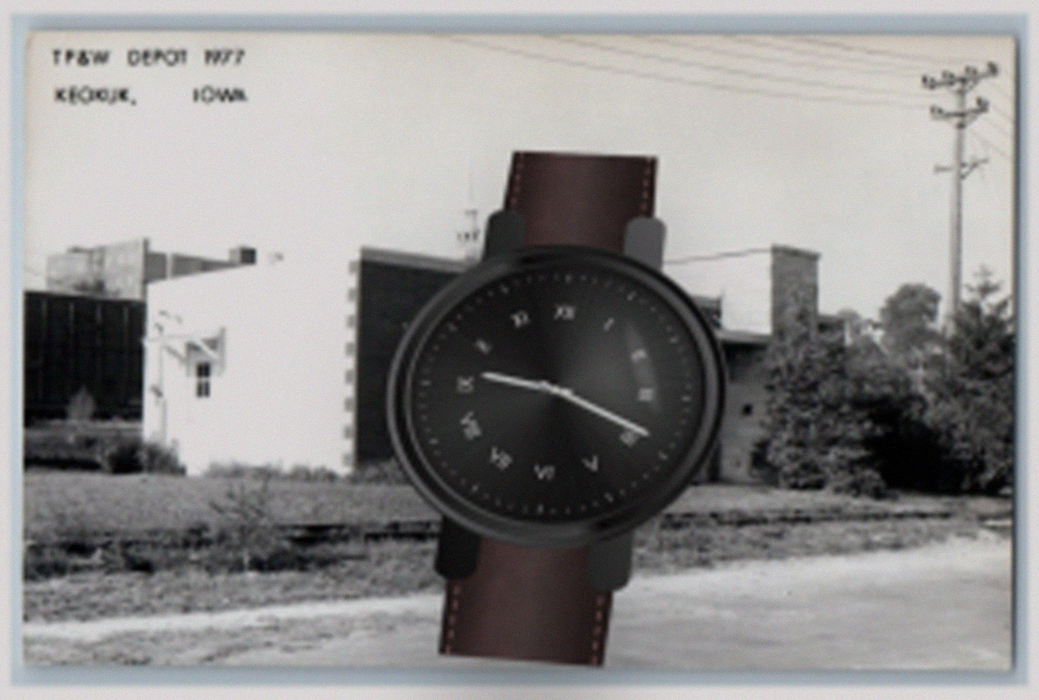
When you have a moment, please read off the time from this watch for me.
9:19
